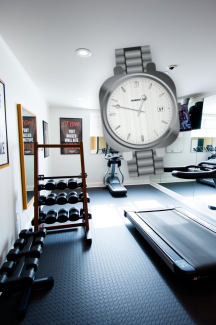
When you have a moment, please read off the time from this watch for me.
12:48
